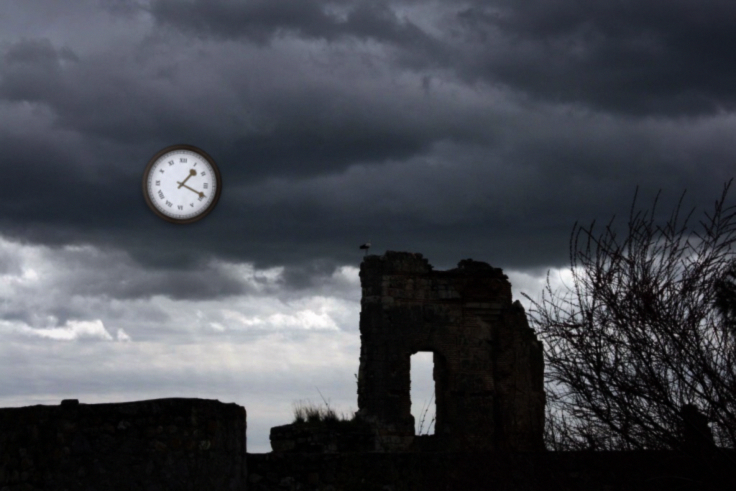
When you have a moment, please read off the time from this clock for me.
1:19
